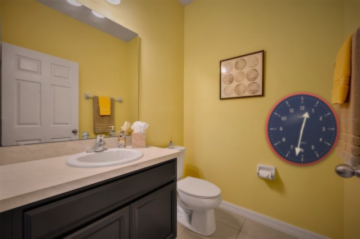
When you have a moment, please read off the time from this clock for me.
12:32
